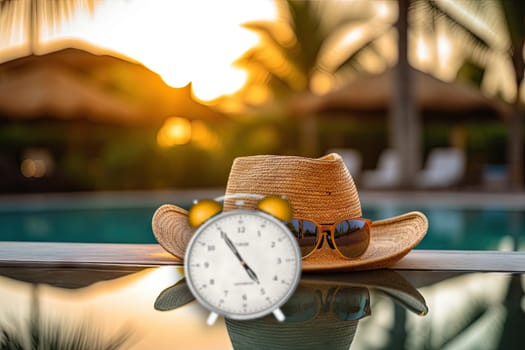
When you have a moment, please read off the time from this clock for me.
4:55
